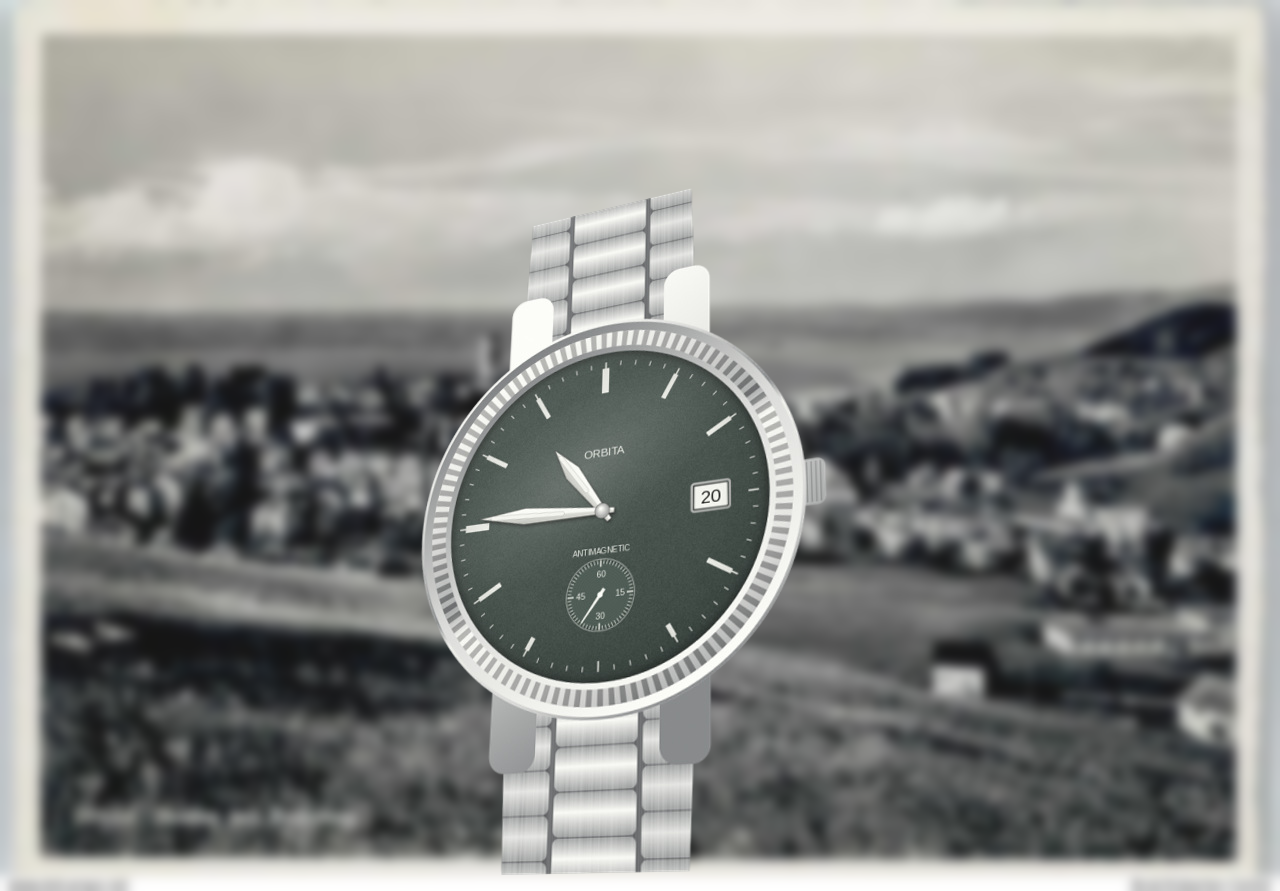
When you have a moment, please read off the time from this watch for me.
10:45:36
